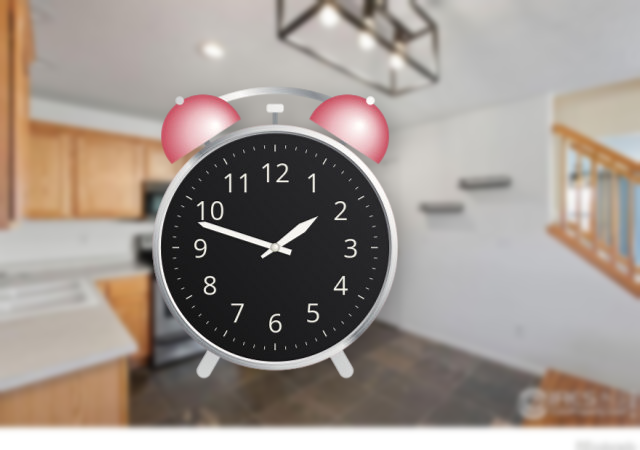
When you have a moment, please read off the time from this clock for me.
1:48
